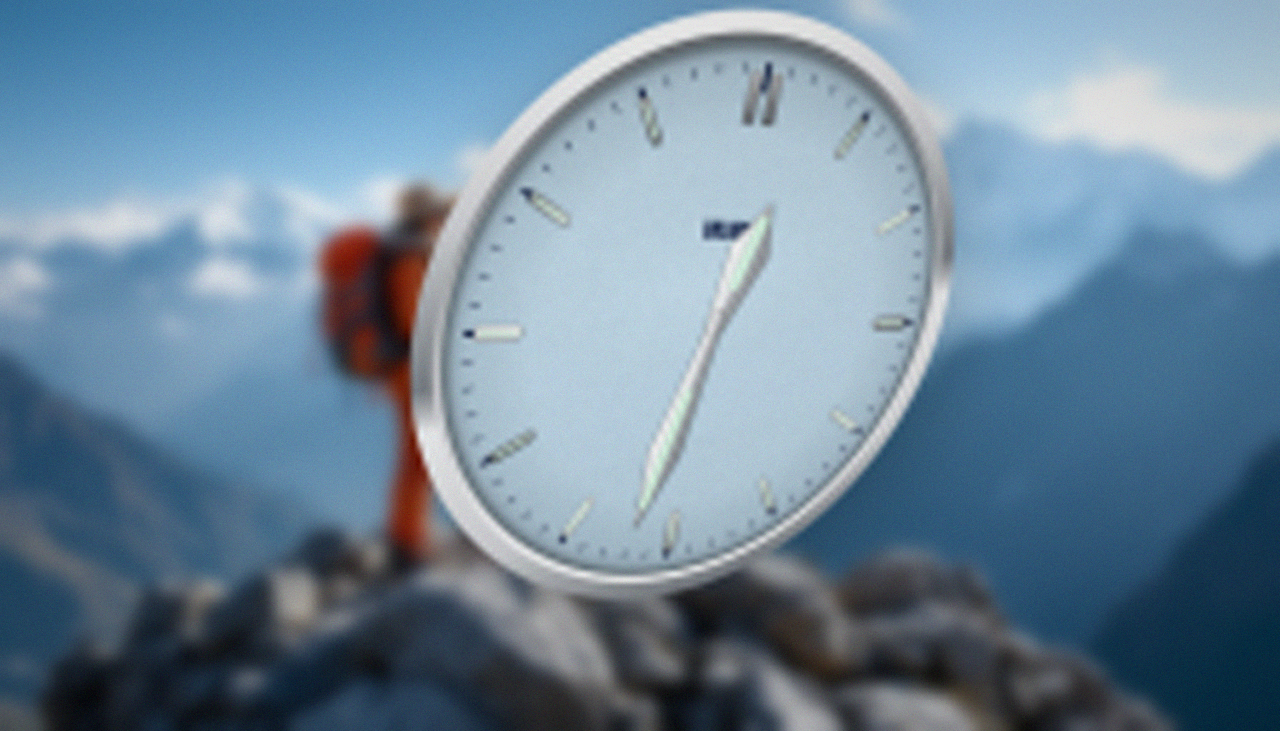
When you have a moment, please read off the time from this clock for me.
12:32
